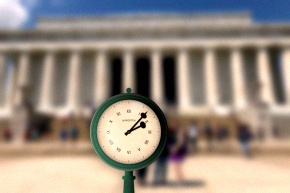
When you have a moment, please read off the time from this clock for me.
2:07
